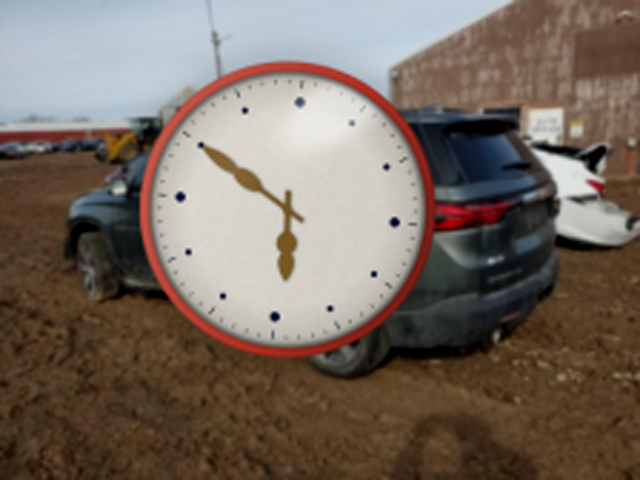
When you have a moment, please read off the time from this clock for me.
5:50
